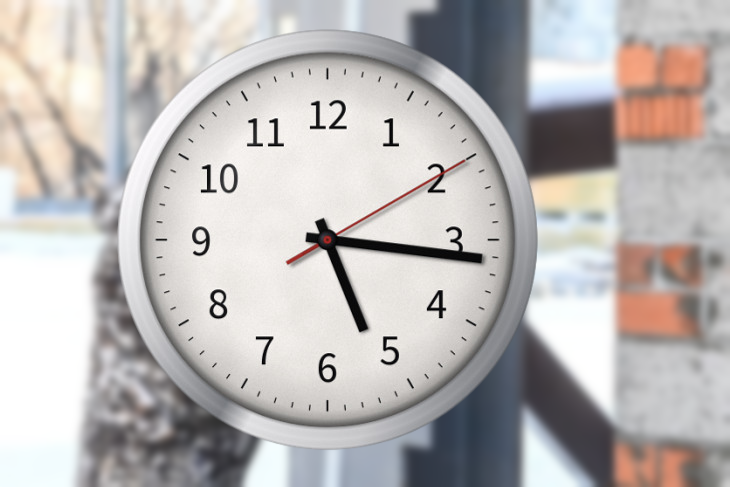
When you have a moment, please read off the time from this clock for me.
5:16:10
